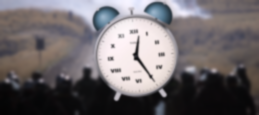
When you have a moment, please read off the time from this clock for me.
12:25
